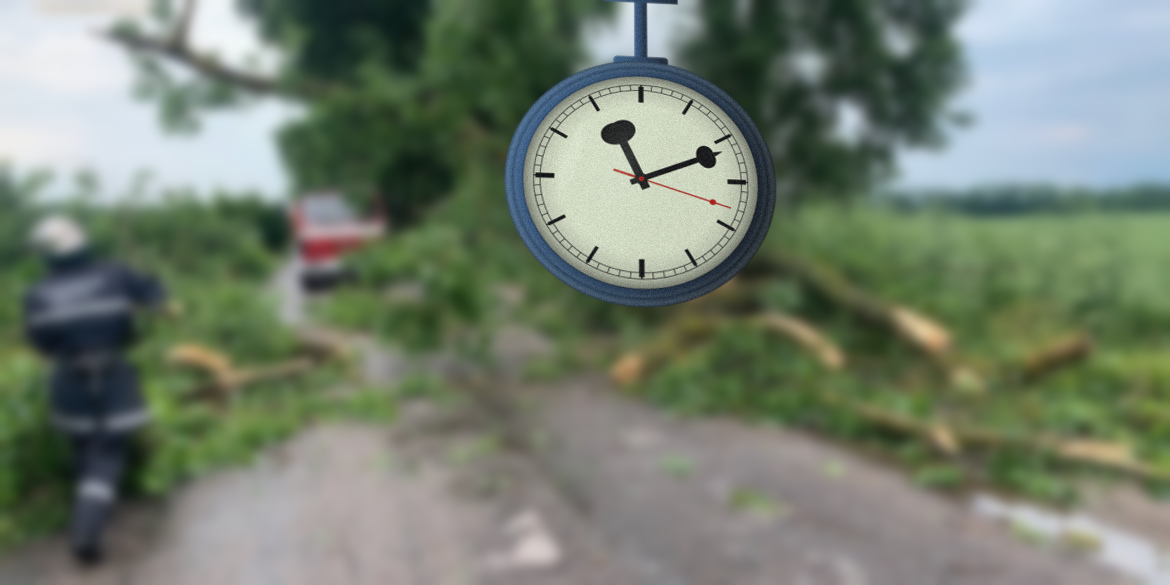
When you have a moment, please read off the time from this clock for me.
11:11:18
